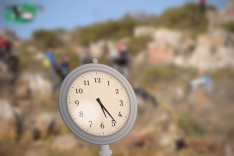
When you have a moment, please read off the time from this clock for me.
5:24
